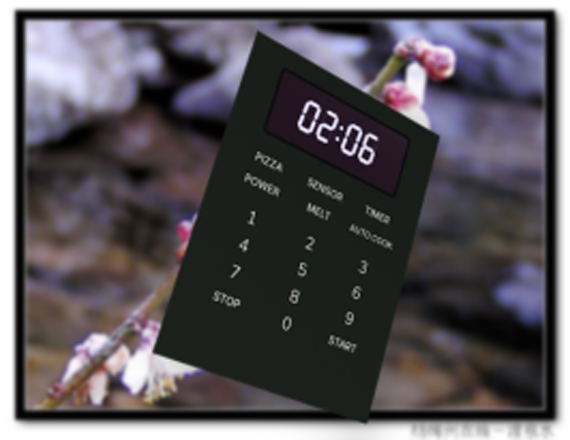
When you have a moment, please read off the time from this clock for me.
2:06
